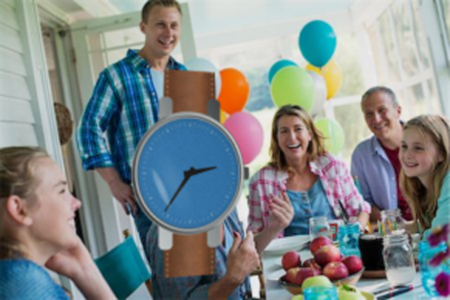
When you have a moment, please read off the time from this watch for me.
2:36
